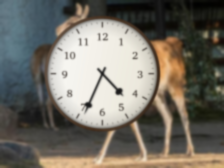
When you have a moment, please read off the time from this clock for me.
4:34
